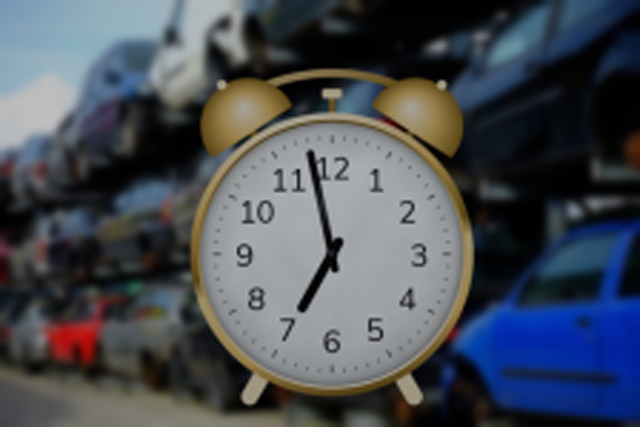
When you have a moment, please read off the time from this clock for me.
6:58
